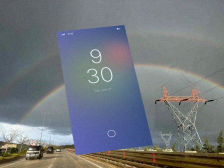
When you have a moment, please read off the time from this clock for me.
9:30
